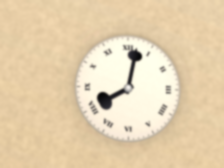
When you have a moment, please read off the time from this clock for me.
8:02
